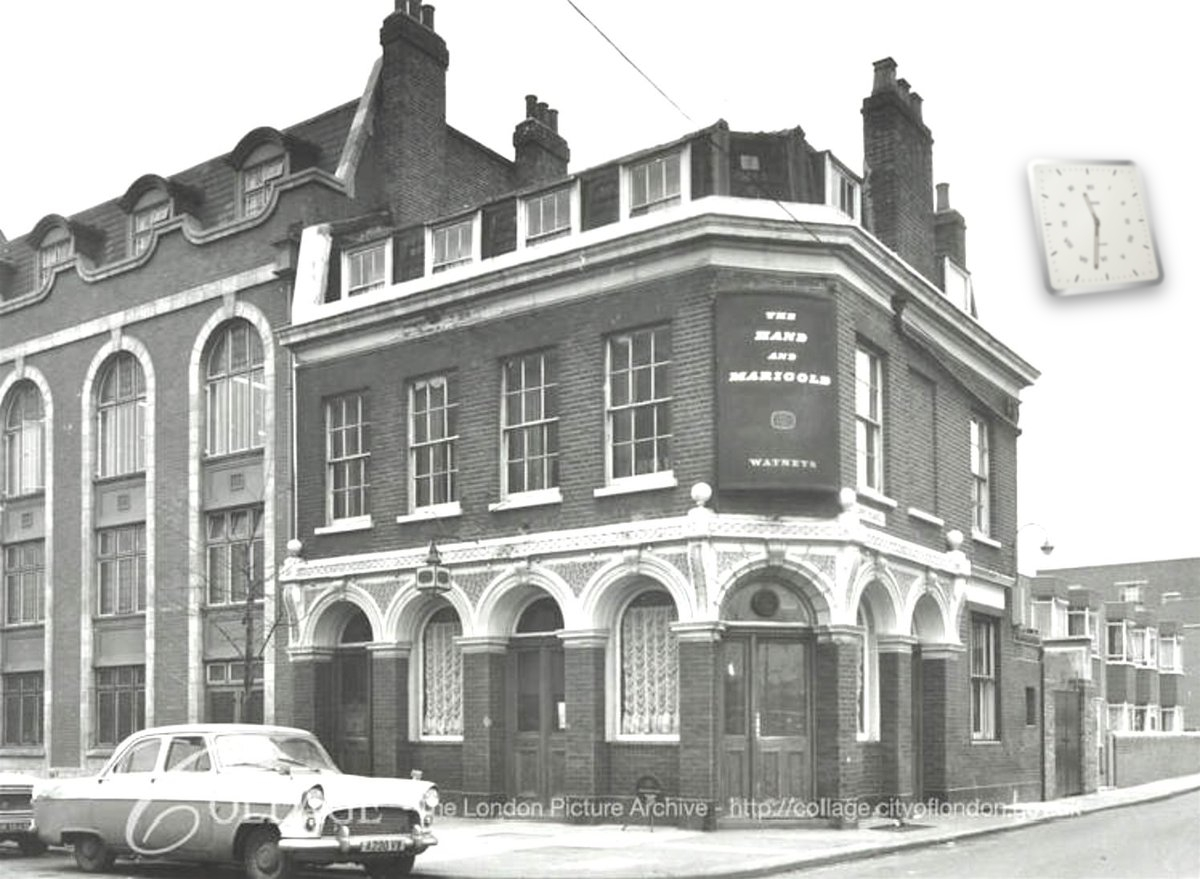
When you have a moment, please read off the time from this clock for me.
11:32
